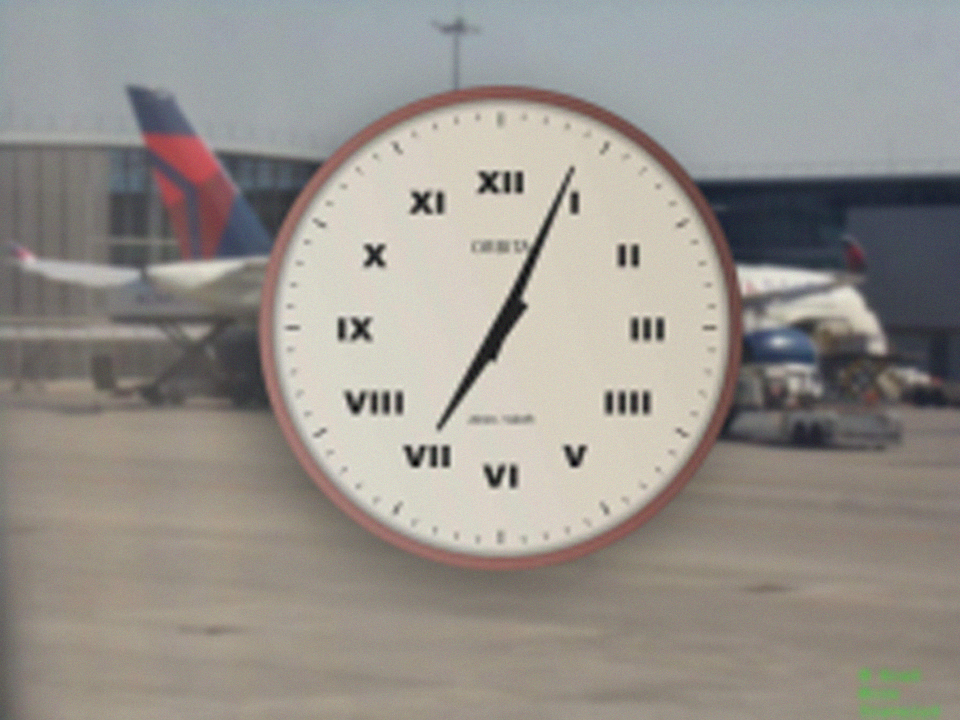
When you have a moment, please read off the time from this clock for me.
7:04
